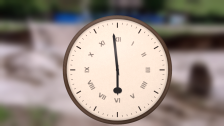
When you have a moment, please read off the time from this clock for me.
5:59
